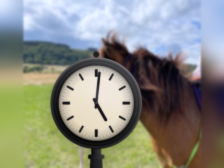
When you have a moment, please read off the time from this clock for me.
5:01
